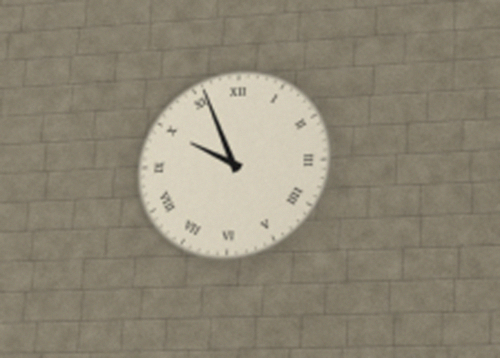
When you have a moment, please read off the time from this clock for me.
9:56
